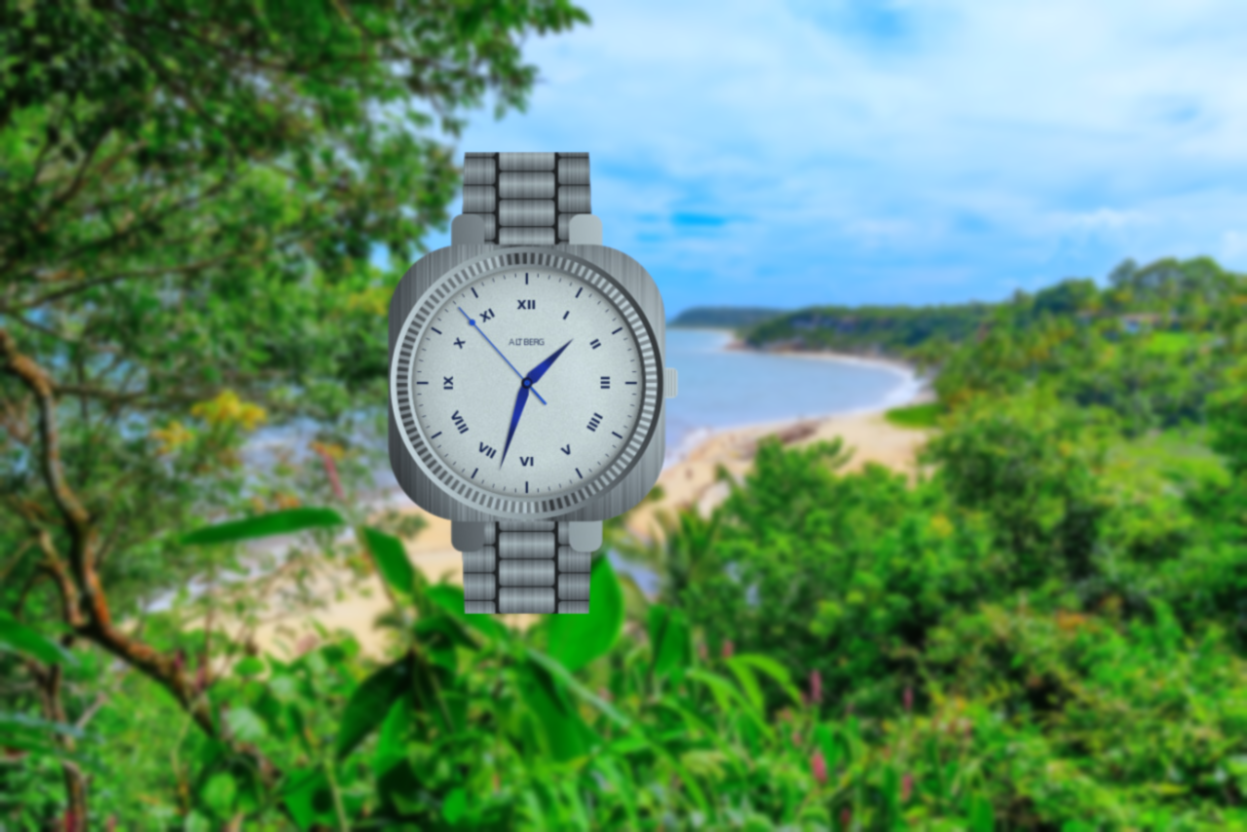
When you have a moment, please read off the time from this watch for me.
1:32:53
